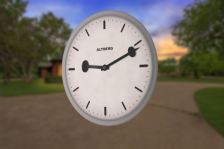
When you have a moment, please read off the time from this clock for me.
9:11
